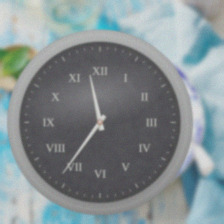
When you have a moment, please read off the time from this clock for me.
11:36
